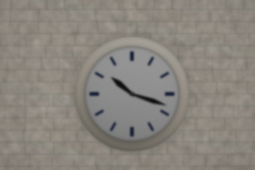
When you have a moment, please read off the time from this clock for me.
10:18
